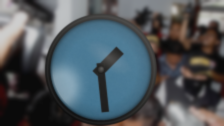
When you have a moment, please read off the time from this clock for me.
1:29
